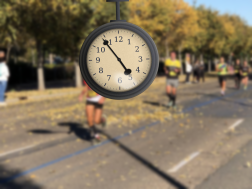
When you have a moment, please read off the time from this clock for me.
4:54
